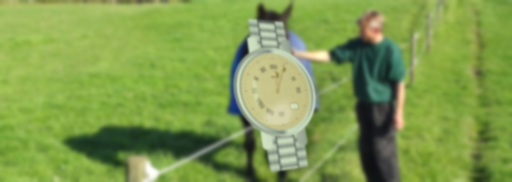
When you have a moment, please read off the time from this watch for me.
12:04
